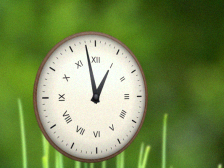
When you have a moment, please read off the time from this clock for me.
12:58
